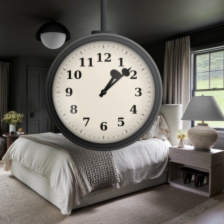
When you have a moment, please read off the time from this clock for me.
1:08
